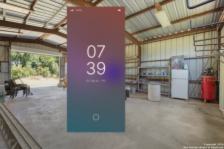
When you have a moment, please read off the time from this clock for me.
7:39
